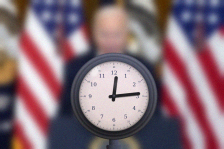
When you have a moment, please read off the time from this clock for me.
12:14
